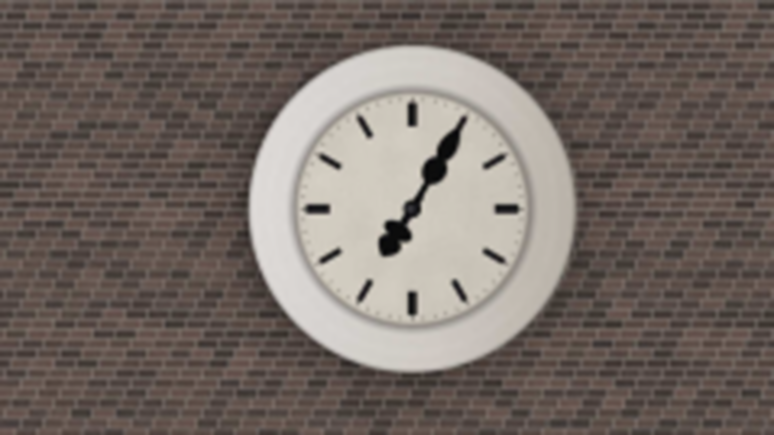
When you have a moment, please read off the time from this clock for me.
7:05
